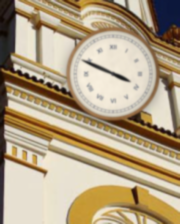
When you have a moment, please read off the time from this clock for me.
3:49
